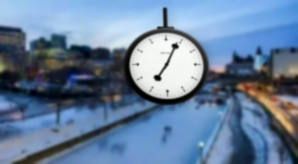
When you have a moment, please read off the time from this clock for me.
7:04
